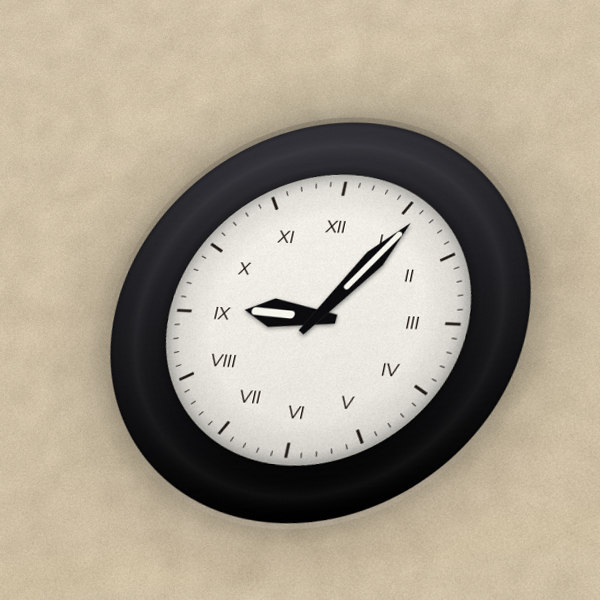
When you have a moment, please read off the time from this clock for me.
9:06
